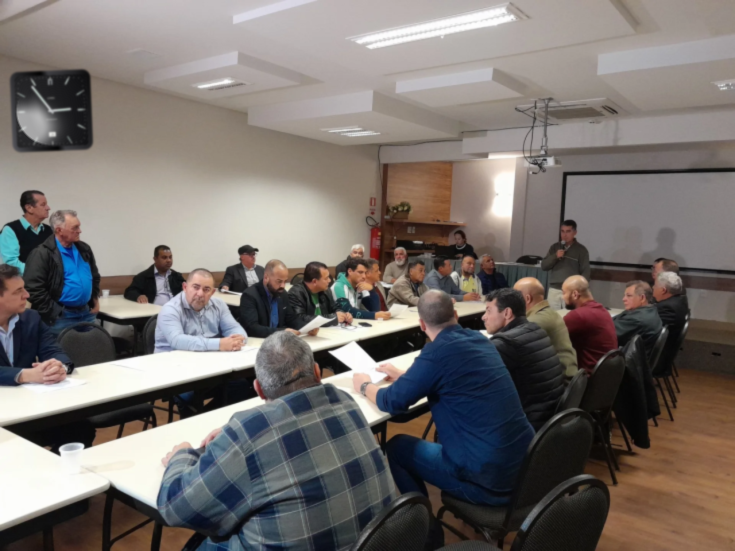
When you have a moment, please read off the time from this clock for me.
2:54
